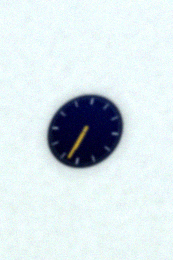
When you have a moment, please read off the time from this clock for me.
6:33
